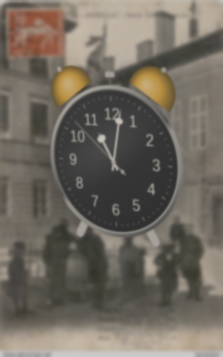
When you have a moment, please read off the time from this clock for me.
11:01:52
